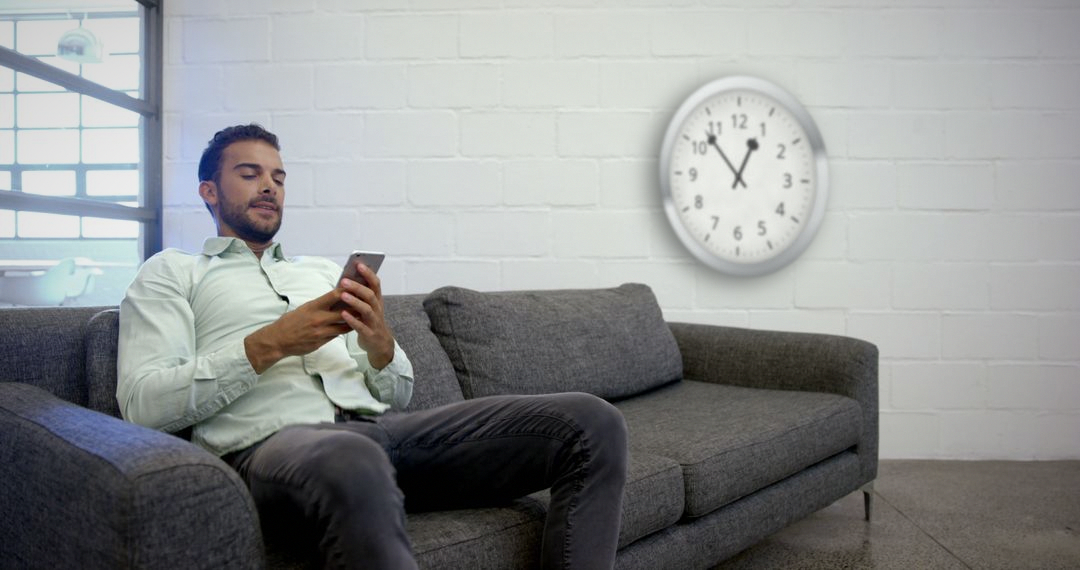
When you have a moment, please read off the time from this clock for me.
12:53
